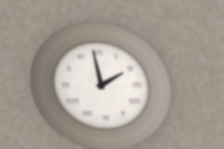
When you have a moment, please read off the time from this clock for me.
1:59
